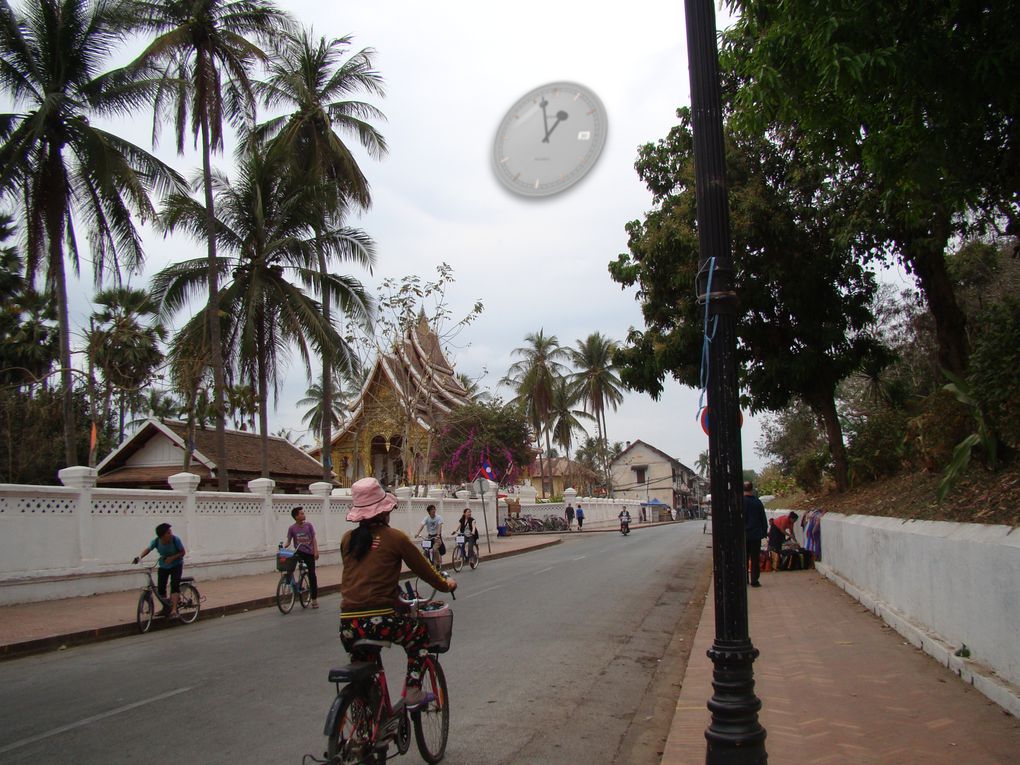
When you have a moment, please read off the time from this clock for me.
12:57
